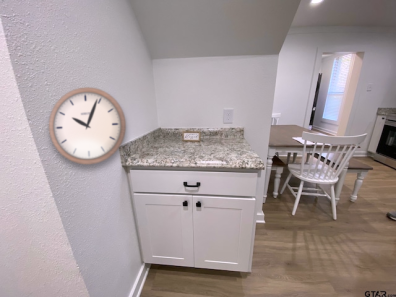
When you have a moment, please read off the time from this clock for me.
10:04
